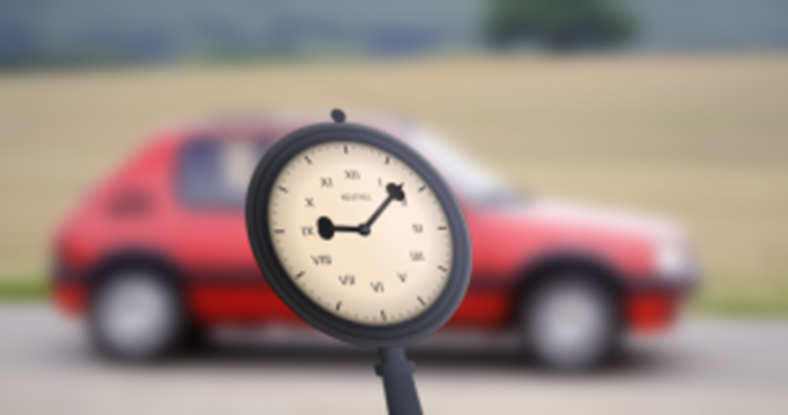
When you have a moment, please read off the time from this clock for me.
9:08
